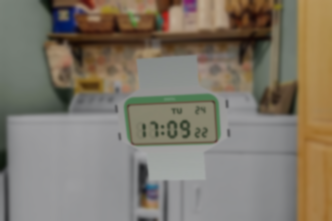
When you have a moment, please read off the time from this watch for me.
17:09
